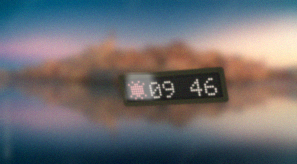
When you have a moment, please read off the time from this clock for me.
9:46
